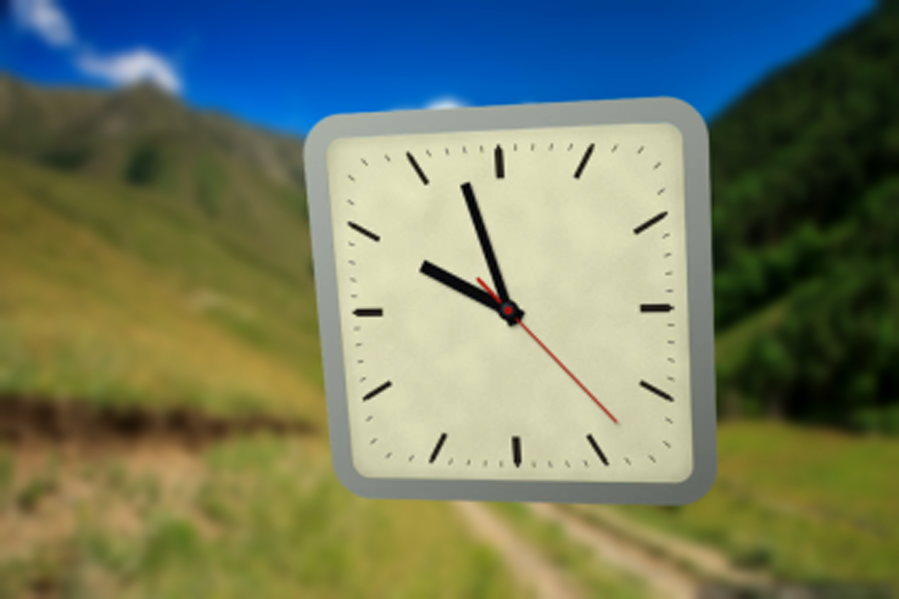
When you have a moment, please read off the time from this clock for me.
9:57:23
